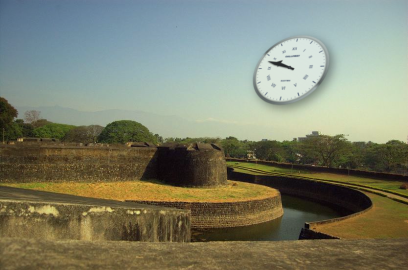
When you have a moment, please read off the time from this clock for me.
9:48
